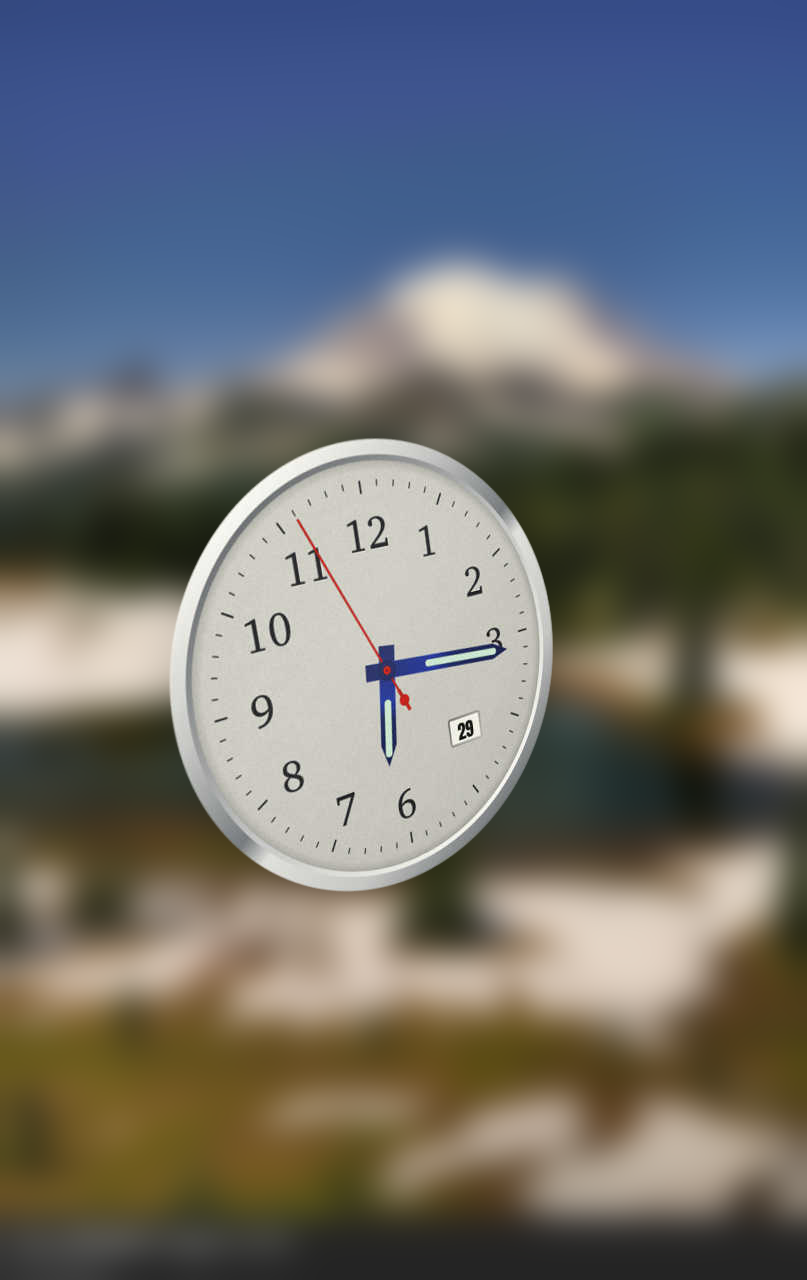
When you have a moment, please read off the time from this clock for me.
6:15:56
